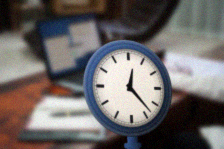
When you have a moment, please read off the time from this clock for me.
12:23
